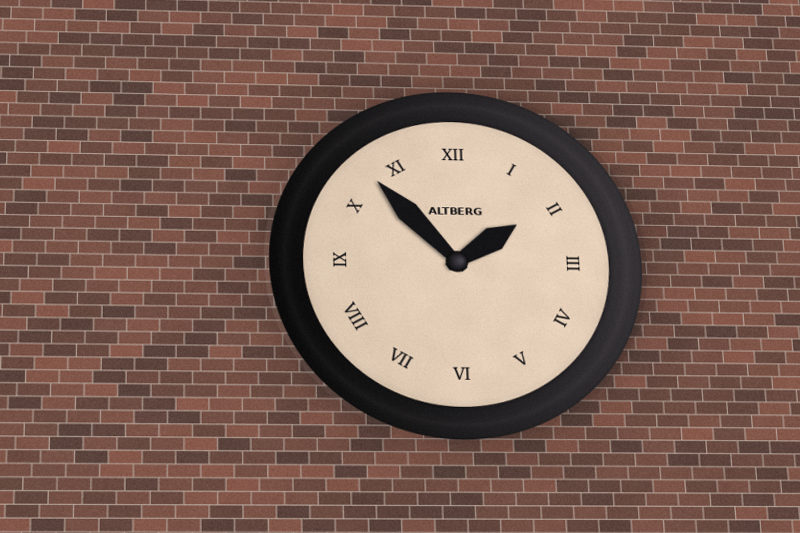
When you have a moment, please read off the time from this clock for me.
1:53
